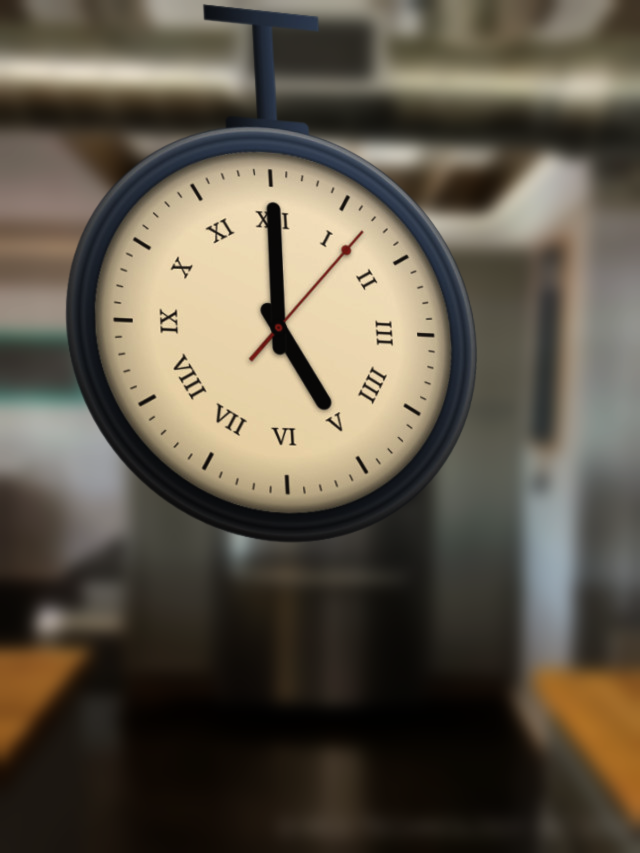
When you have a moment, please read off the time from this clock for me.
5:00:07
